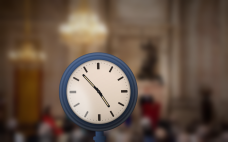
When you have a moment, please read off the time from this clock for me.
4:53
